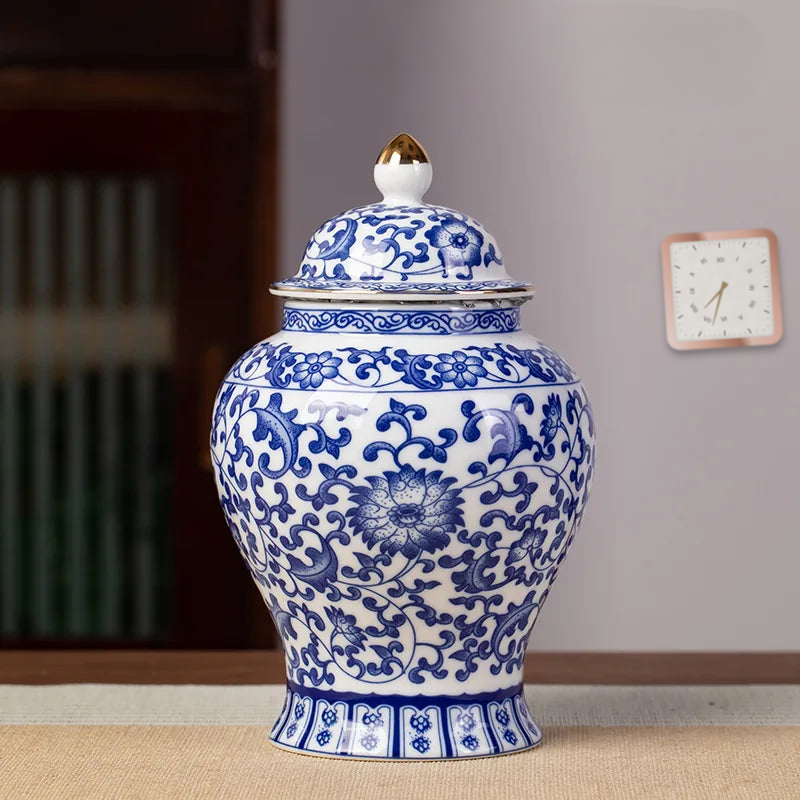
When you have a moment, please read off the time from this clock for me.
7:33
